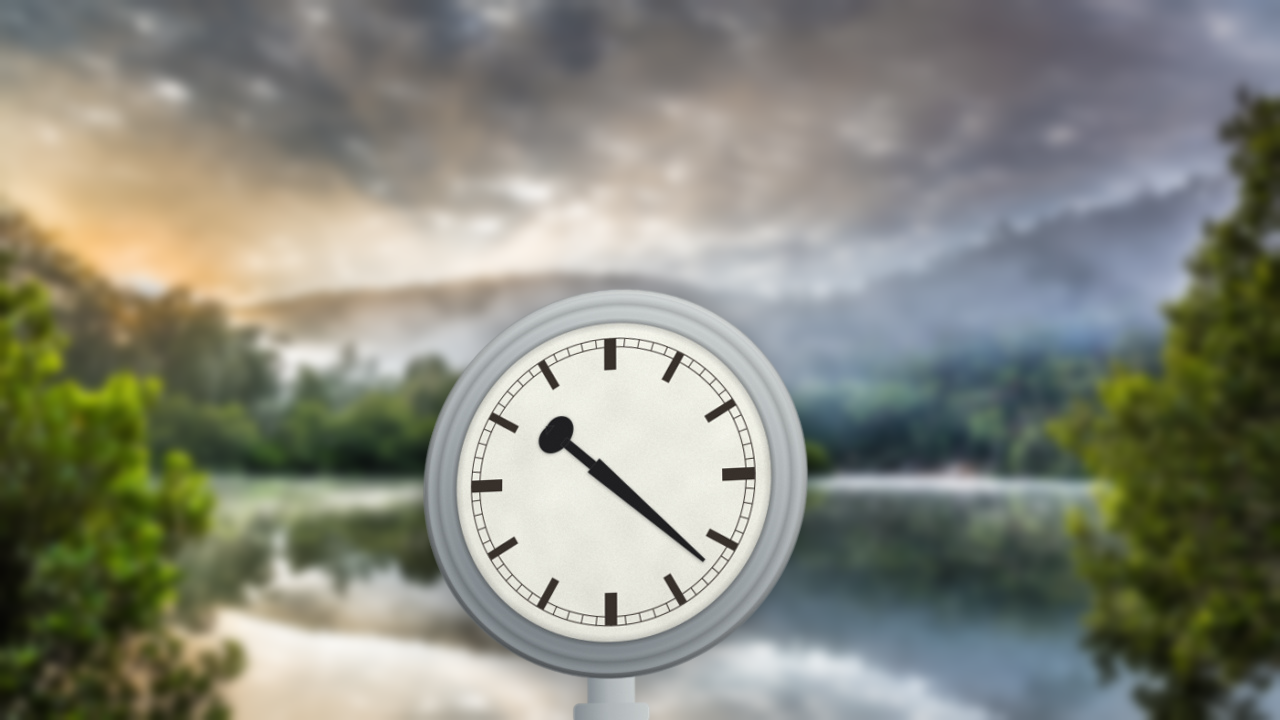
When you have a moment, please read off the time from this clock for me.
10:22
